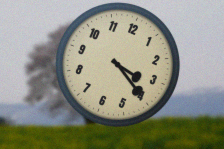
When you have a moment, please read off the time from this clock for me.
3:20
